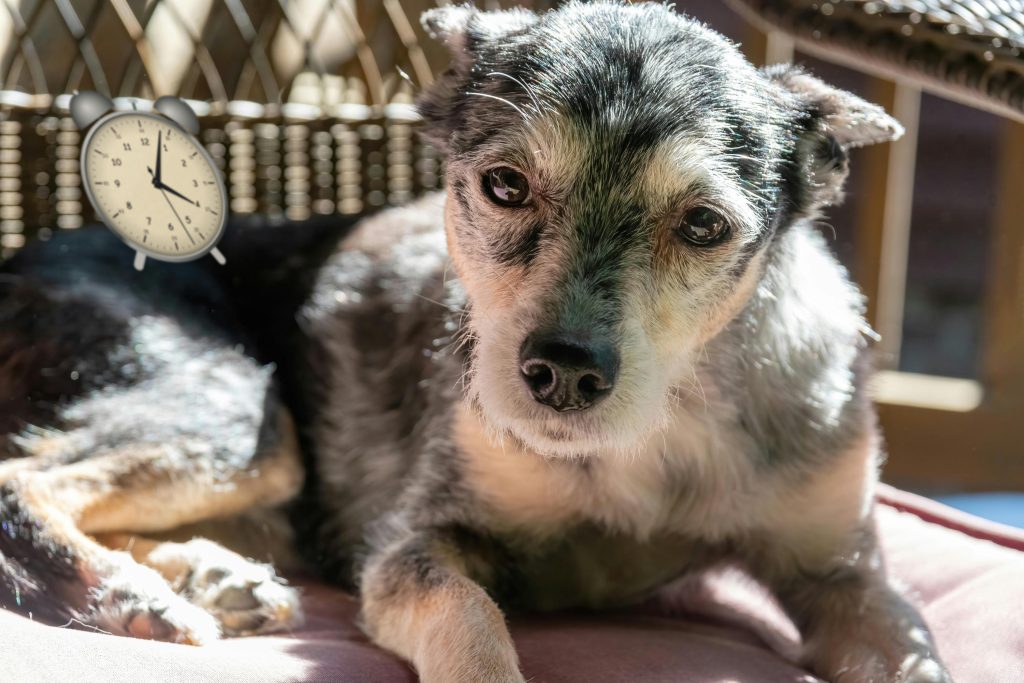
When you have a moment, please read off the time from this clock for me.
4:03:27
